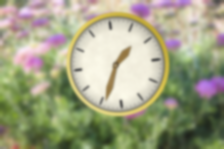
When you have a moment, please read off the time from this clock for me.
1:34
